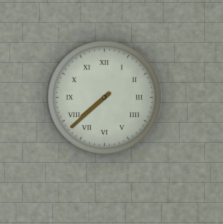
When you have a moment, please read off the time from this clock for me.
7:38
